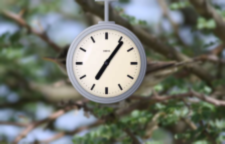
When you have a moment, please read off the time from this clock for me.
7:06
